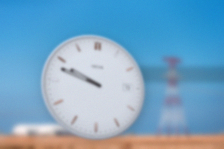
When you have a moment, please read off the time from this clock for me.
9:48
